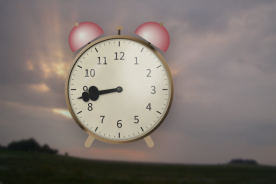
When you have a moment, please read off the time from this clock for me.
8:43
